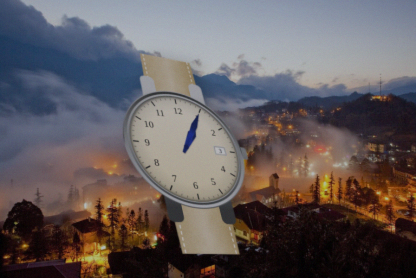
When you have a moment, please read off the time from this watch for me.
1:05
